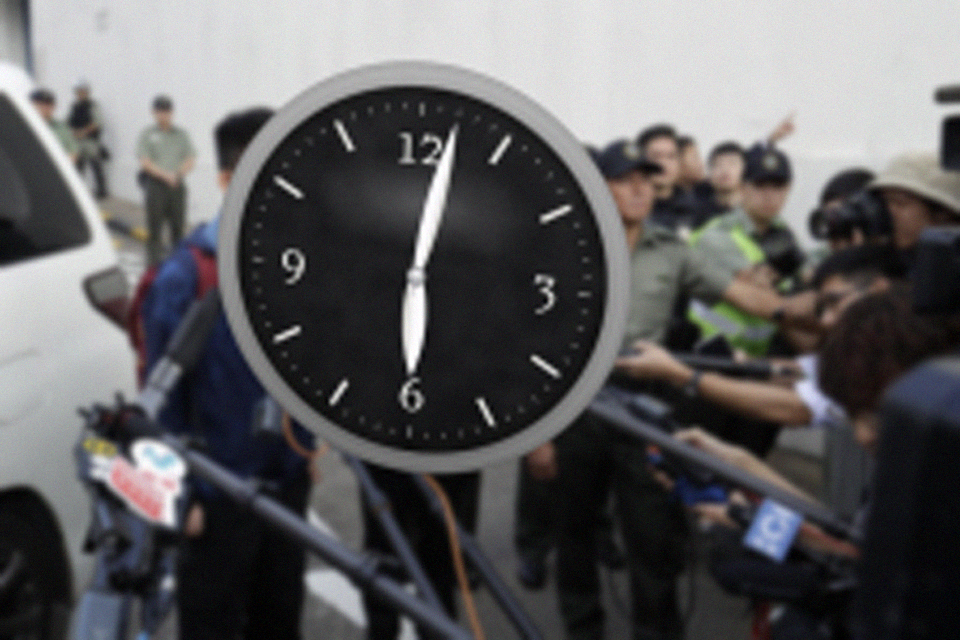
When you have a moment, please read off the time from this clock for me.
6:02
